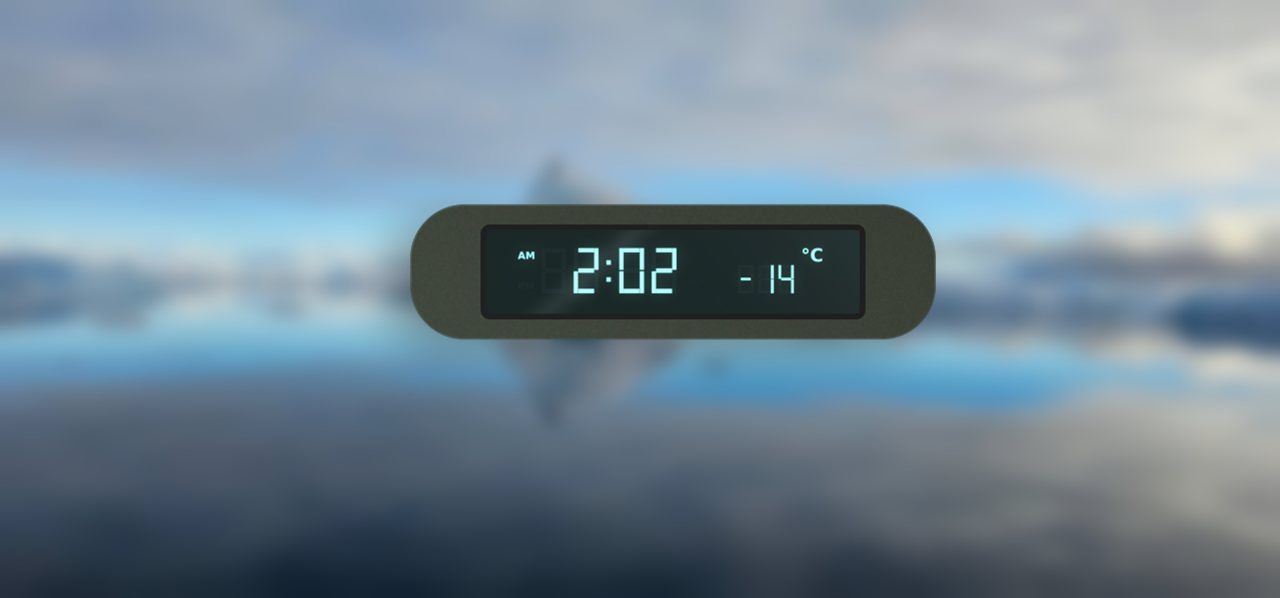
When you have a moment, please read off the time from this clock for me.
2:02
